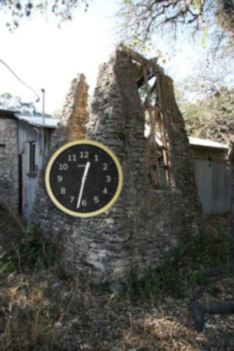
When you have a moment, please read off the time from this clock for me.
12:32
